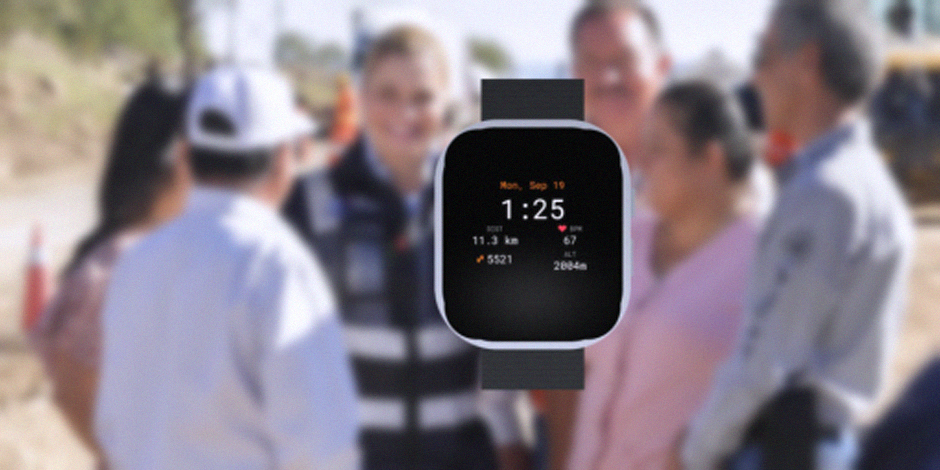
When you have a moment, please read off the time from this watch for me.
1:25
